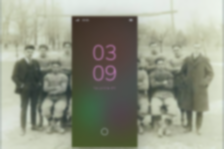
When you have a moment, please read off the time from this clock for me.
3:09
